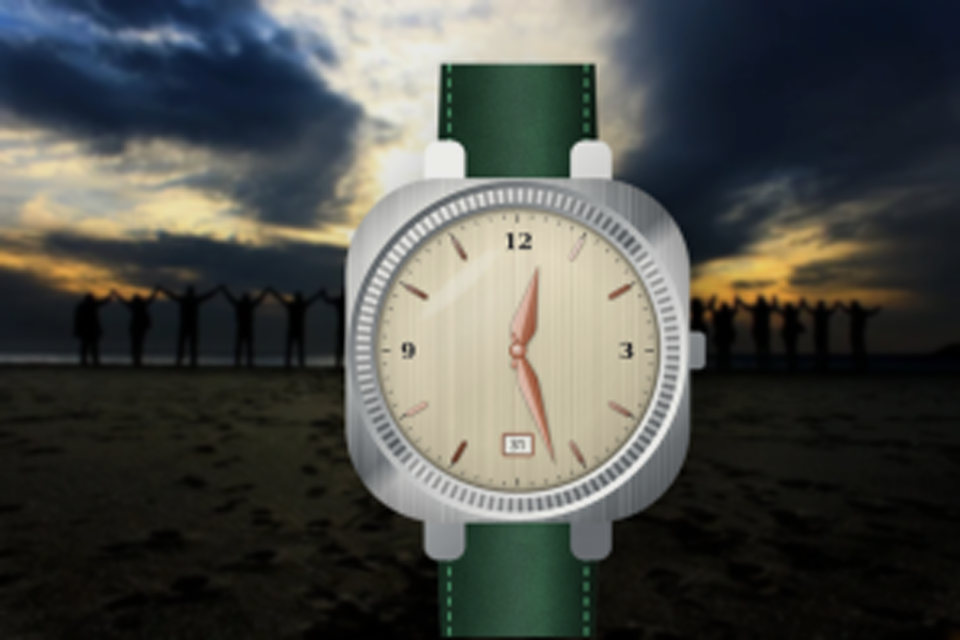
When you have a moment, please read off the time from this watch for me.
12:27
